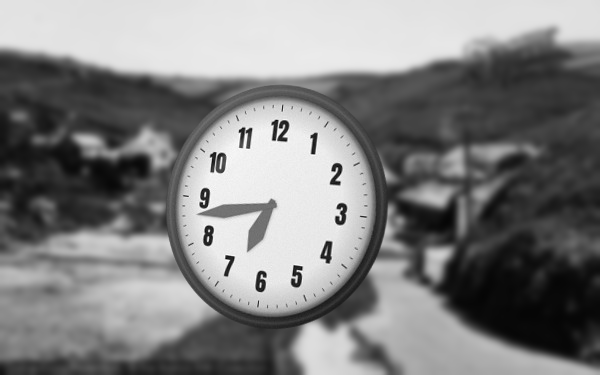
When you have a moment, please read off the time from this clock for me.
6:43
